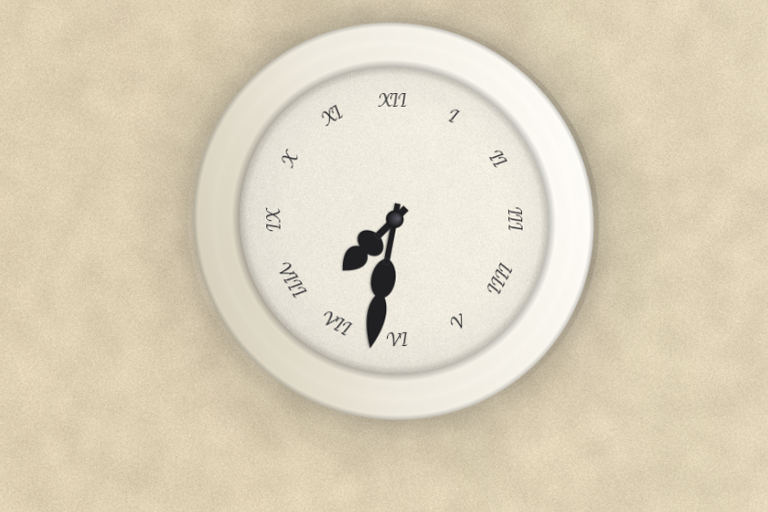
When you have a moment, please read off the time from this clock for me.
7:32
